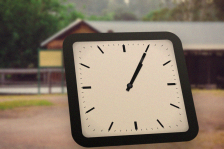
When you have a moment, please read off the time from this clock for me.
1:05
